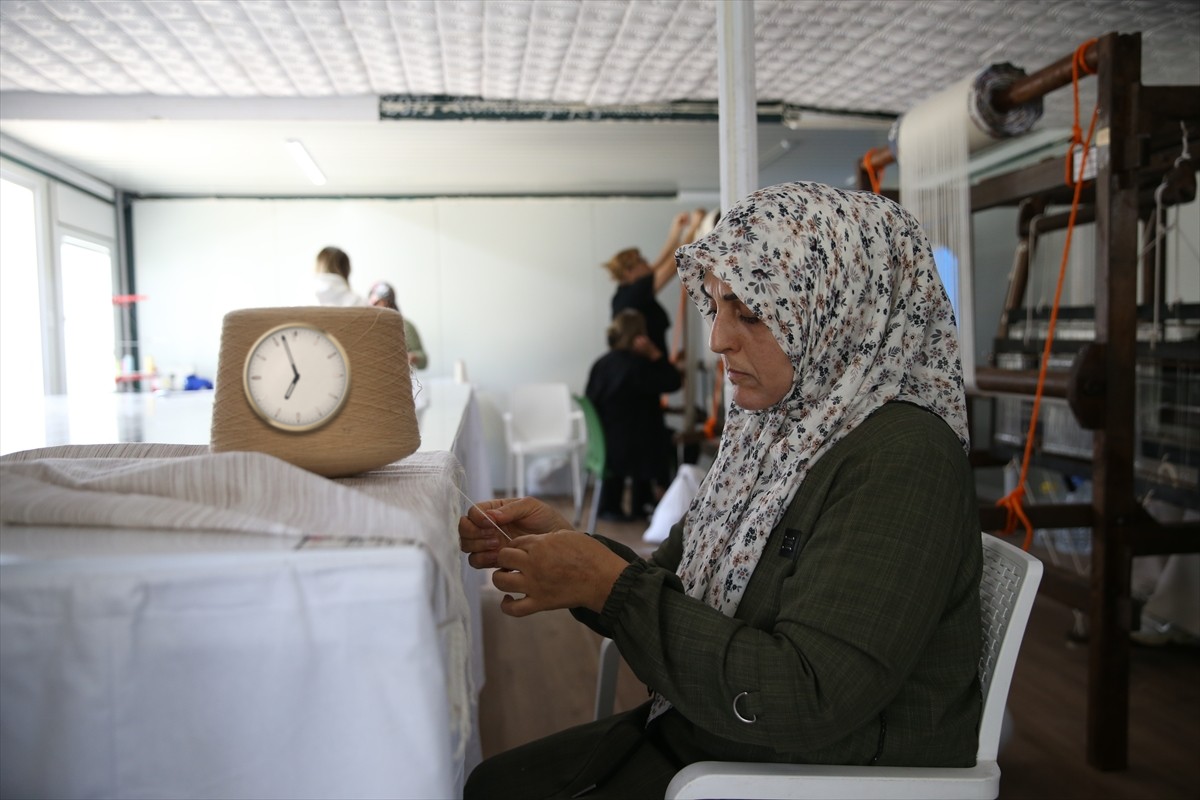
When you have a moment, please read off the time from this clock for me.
6:57
